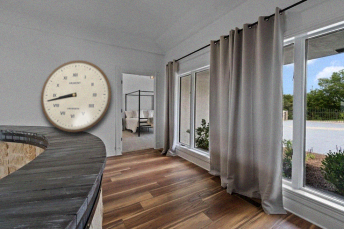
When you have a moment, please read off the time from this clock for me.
8:43
